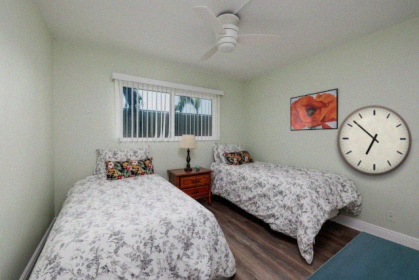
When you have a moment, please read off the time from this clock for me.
6:52
